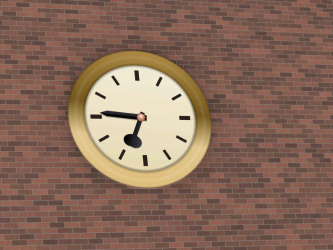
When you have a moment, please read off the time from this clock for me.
6:46
